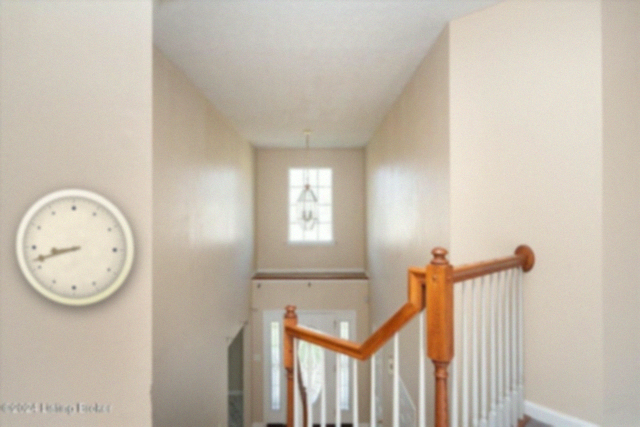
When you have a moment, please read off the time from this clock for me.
8:42
